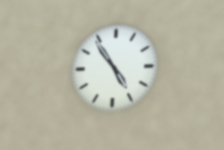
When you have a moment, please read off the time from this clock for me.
4:54
